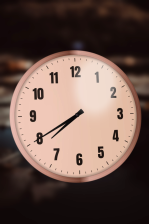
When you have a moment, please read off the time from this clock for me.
7:40
